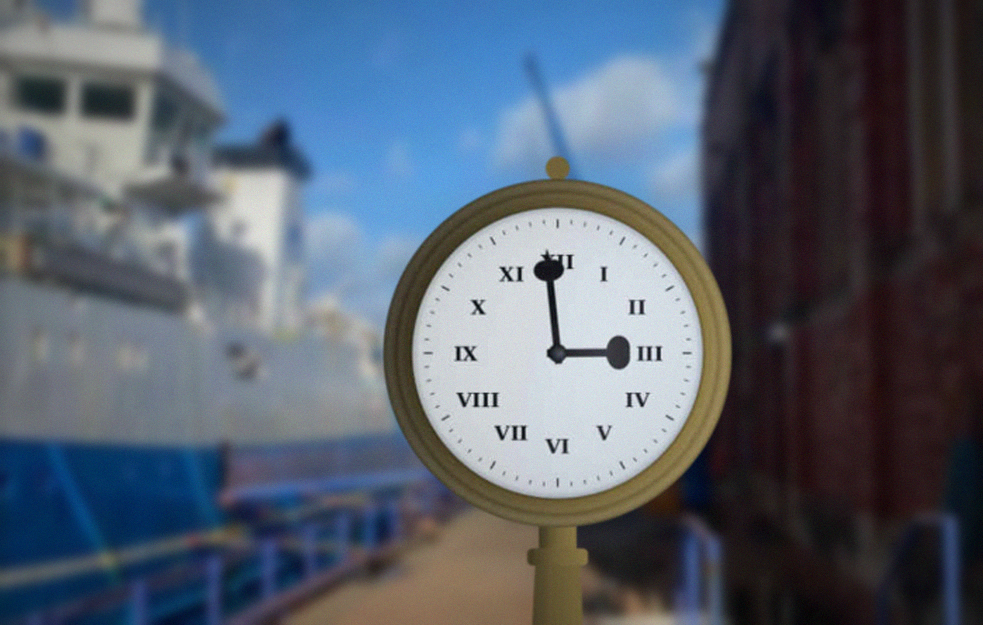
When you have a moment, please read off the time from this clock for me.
2:59
